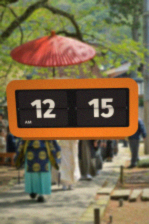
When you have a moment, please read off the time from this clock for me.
12:15
